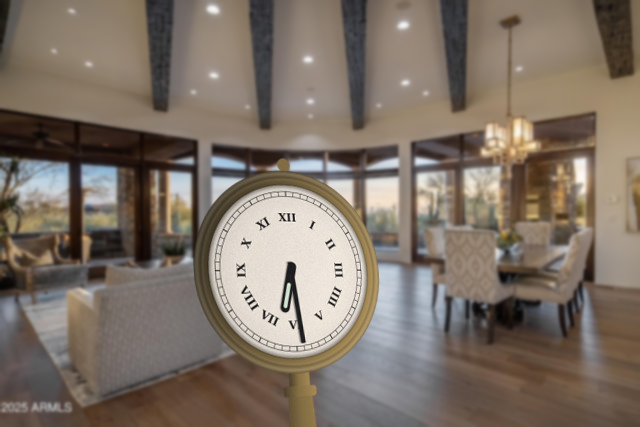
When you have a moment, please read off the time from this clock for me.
6:29
